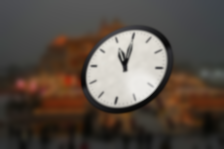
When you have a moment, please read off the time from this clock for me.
11:00
